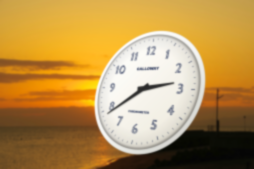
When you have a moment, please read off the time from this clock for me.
2:39
